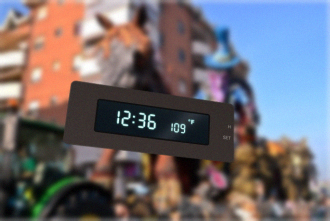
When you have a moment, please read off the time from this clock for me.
12:36
